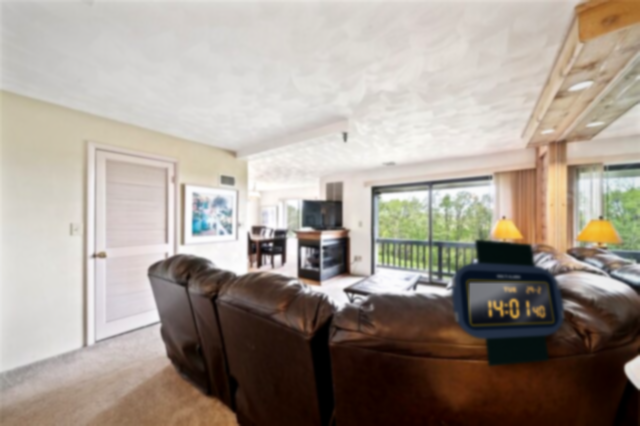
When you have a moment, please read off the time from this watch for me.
14:01
